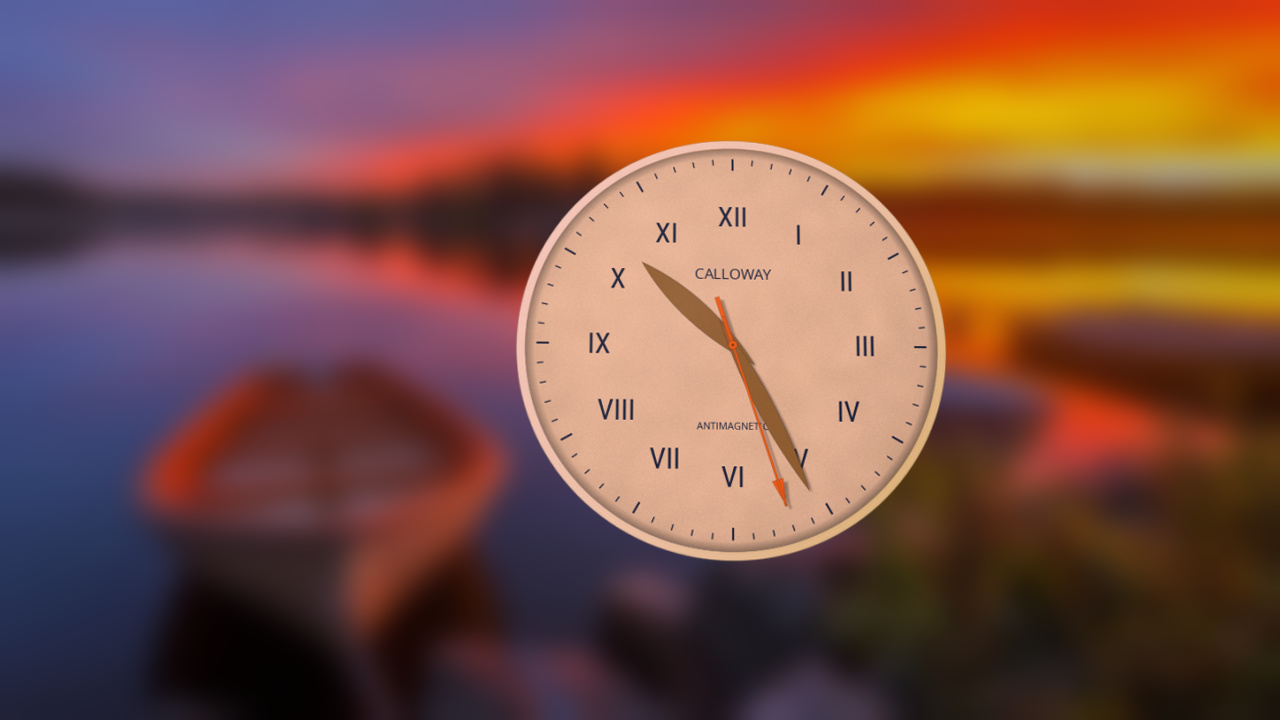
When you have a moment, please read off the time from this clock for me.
10:25:27
